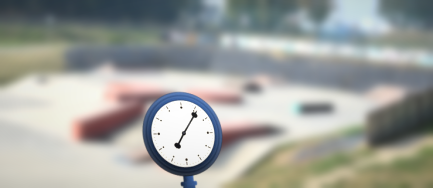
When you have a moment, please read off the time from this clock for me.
7:06
